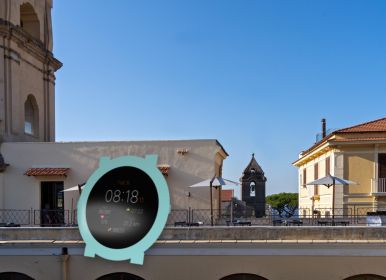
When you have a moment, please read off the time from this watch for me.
8:18
